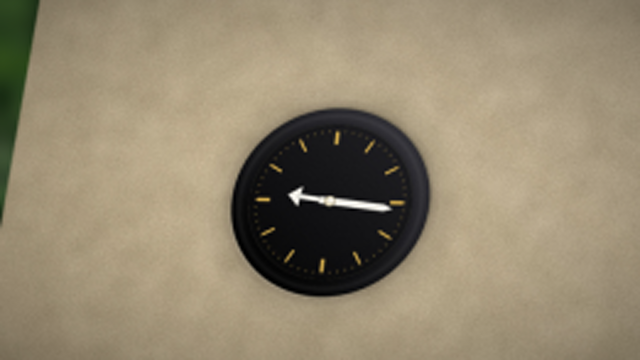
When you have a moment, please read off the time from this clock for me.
9:16
